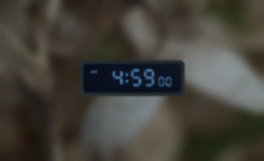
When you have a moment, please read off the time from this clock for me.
4:59
